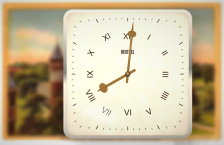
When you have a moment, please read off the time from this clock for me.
8:01
